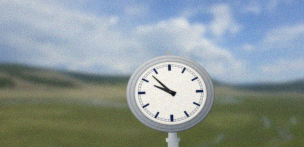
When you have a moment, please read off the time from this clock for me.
9:53
